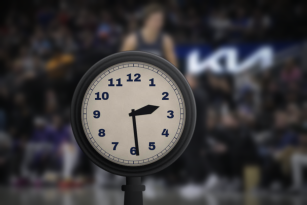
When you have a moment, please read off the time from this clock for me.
2:29
